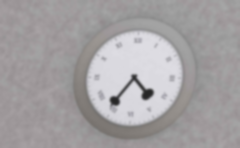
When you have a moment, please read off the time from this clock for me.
4:36
